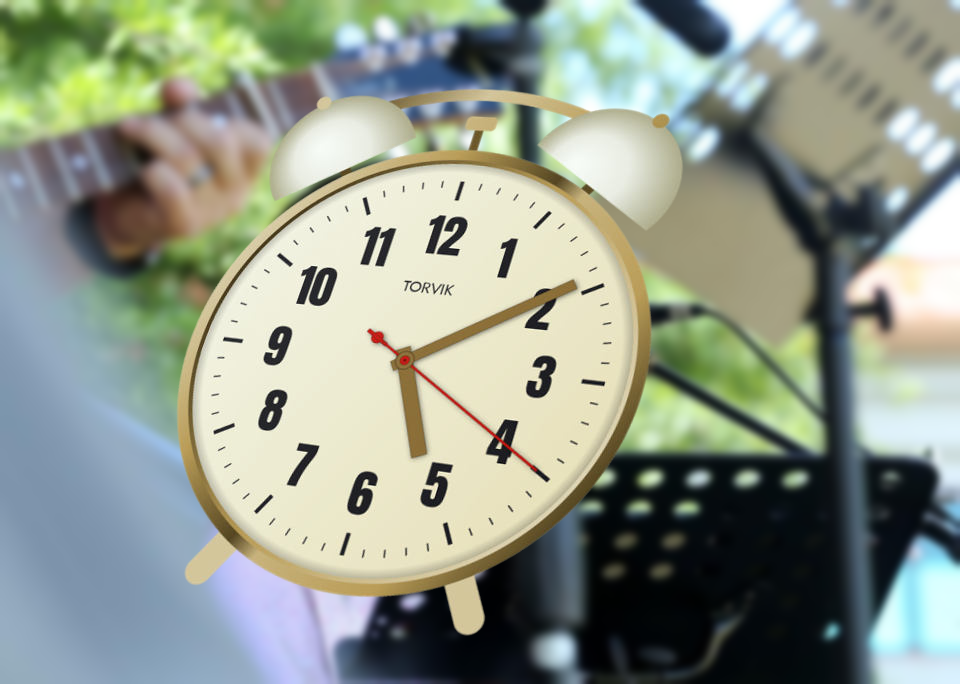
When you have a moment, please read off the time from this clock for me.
5:09:20
